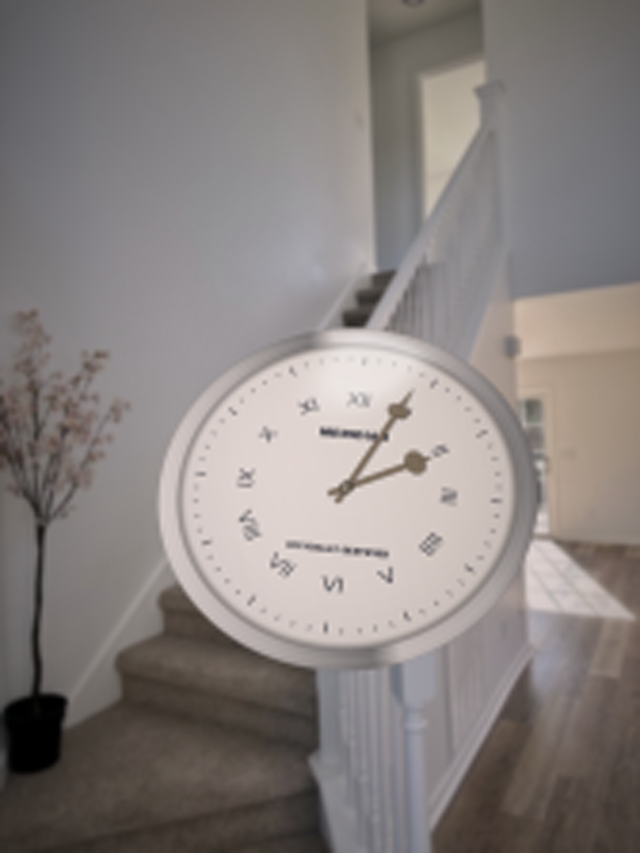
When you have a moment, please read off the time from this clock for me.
2:04
